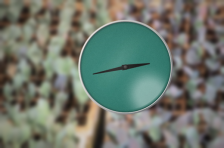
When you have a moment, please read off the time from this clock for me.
2:43
